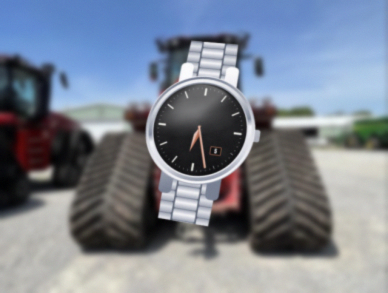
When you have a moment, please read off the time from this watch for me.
6:27
